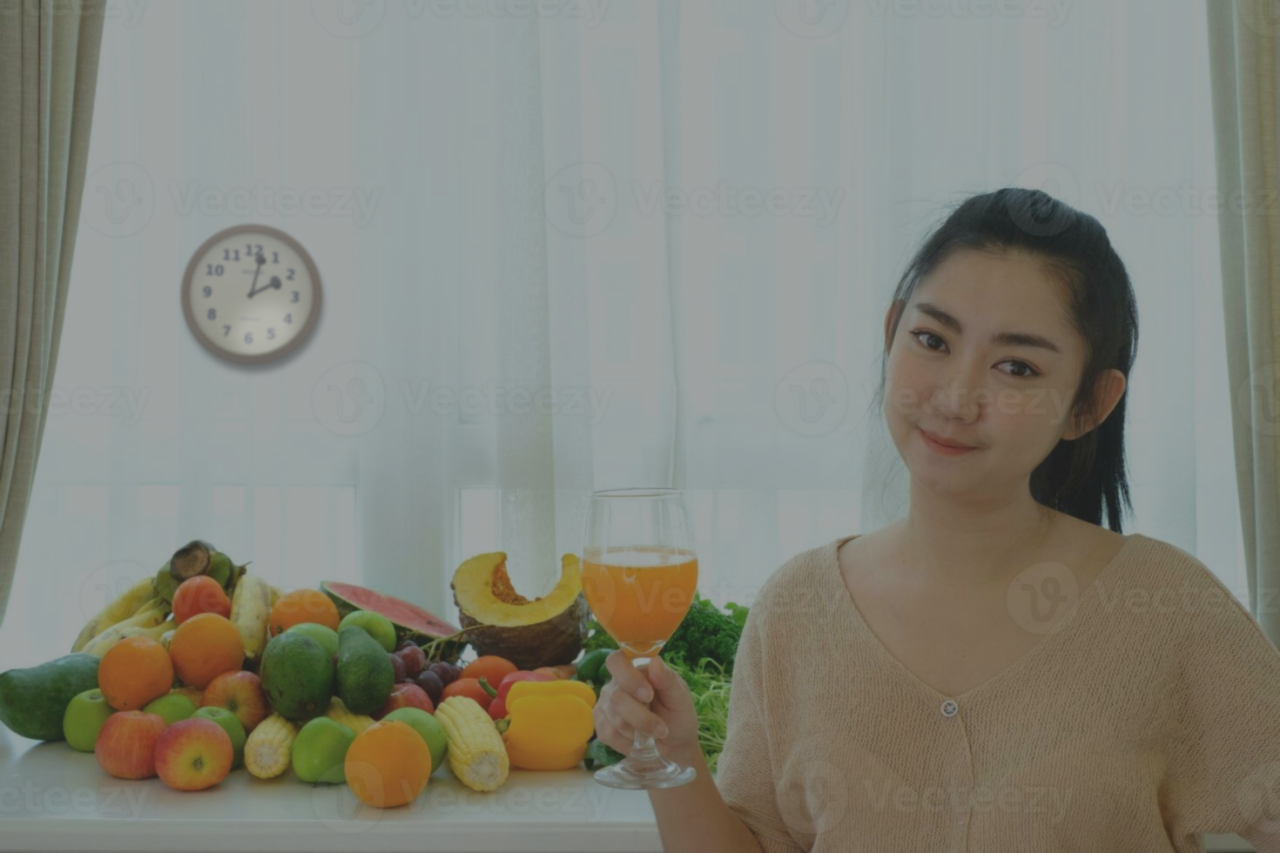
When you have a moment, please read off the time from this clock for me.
2:02
